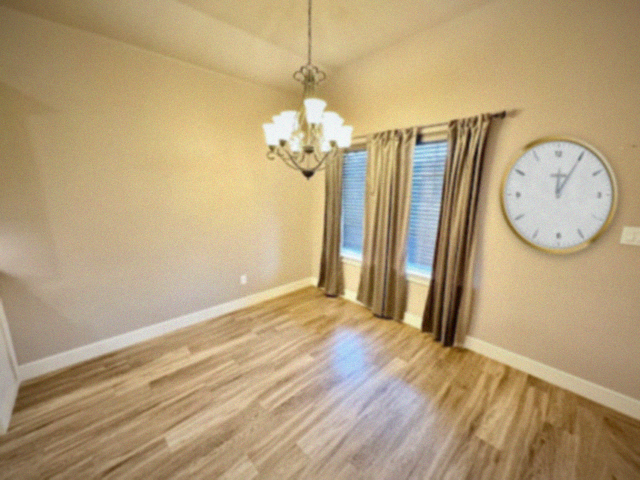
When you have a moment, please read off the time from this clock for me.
12:05
